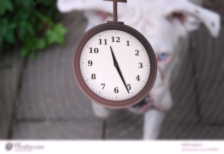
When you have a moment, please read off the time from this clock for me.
11:26
